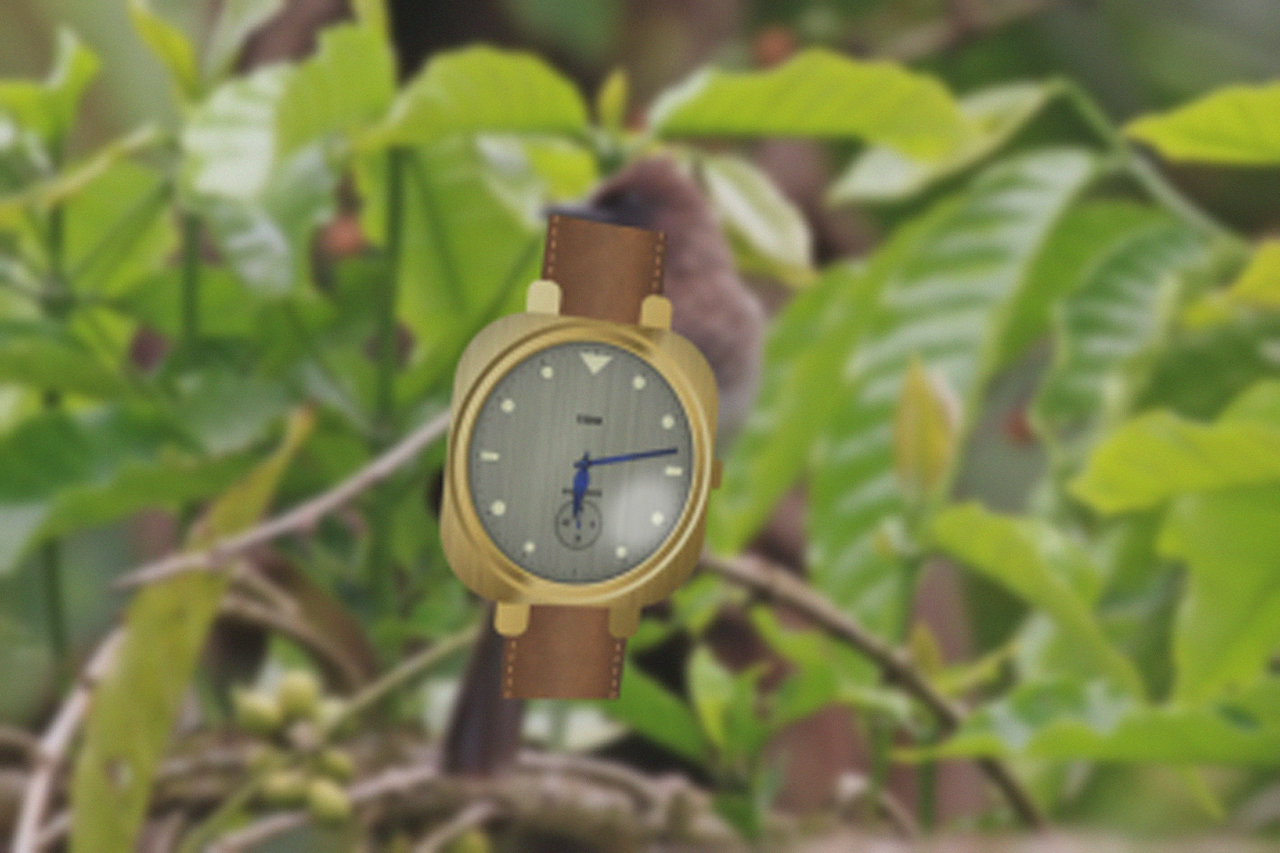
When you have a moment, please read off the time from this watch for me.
6:13
